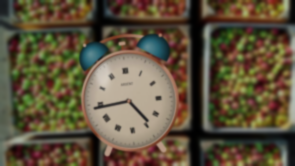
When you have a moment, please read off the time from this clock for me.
4:44
